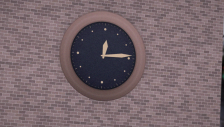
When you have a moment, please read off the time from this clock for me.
12:14
